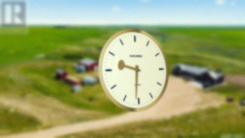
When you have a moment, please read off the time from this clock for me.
9:31
